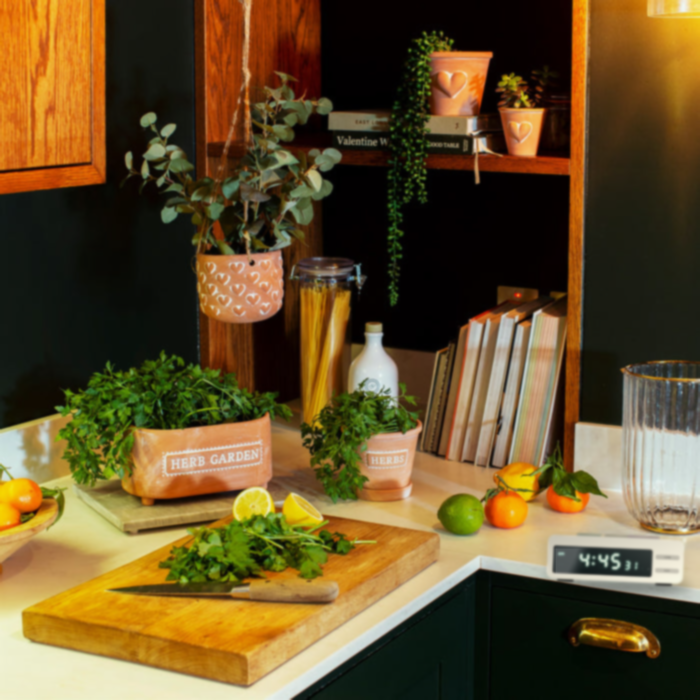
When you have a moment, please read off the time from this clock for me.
4:45
